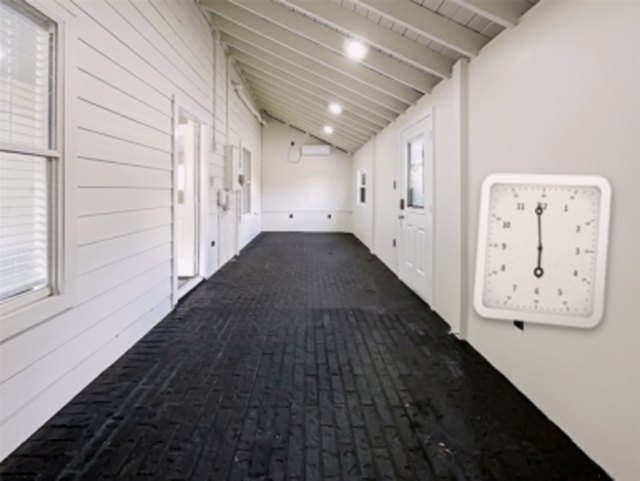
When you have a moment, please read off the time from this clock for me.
5:59
